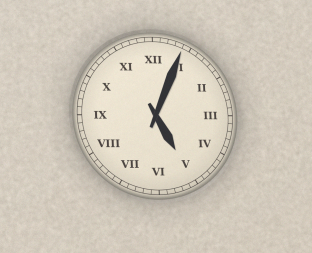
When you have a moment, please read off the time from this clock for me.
5:04
